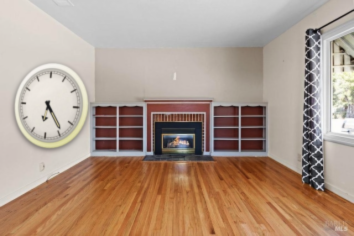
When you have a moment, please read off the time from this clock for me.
6:24
